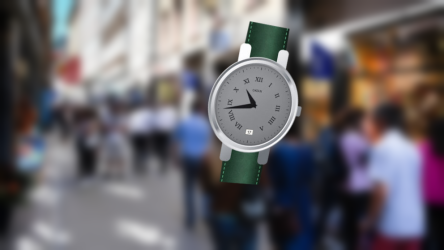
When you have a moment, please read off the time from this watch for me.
10:43
